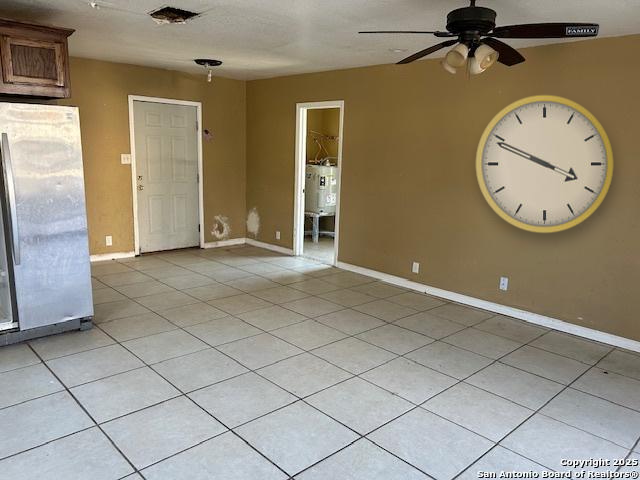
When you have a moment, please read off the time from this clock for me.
3:49
